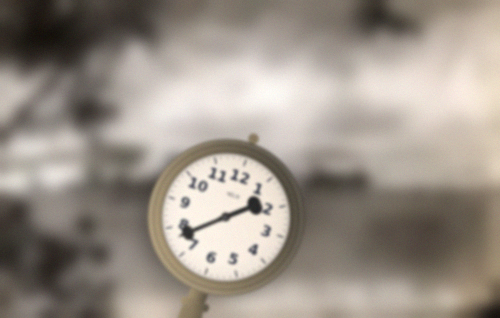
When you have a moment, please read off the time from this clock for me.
1:38
